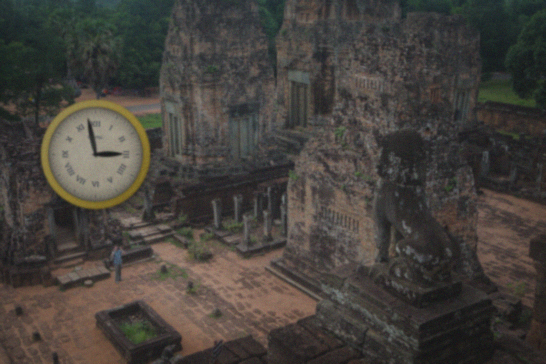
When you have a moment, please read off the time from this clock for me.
2:58
